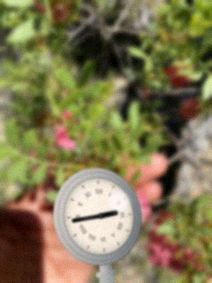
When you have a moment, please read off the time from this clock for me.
2:44
